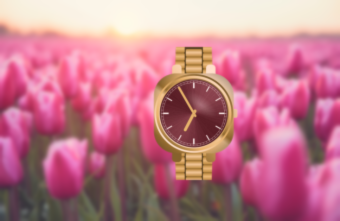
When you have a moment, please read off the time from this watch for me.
6:55
